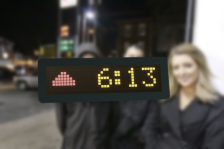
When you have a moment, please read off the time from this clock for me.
6:13
